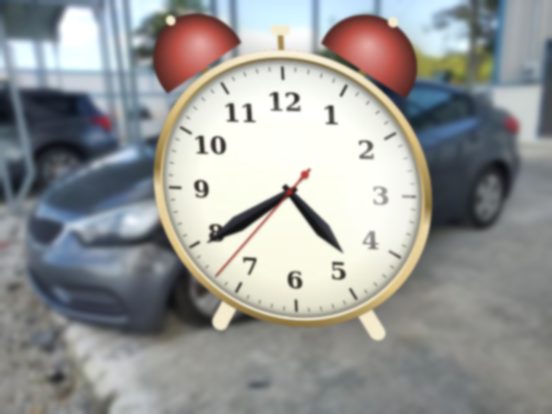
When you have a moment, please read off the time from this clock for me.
4:39:37
